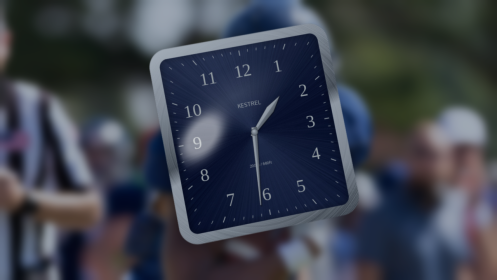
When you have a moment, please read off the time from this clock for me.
1:31
